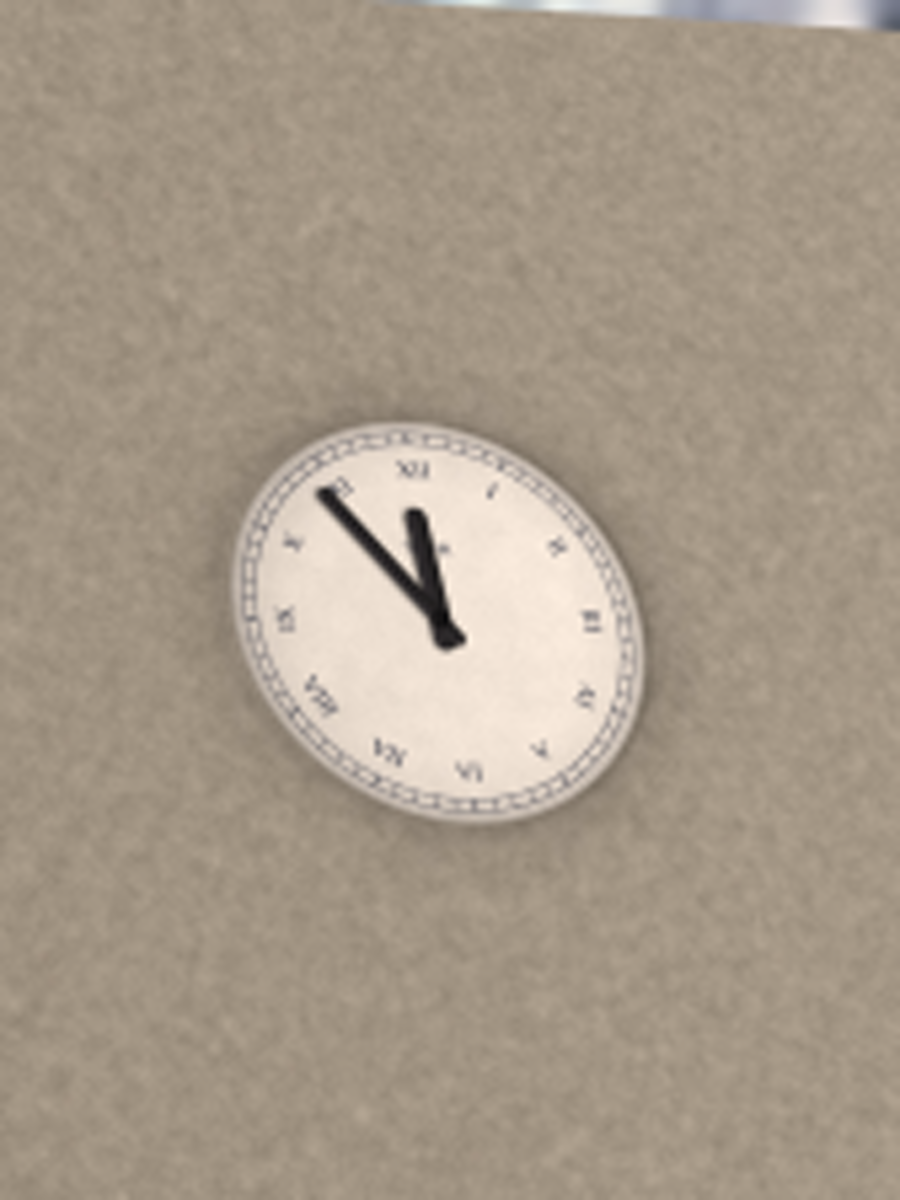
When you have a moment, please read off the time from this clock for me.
11:54
